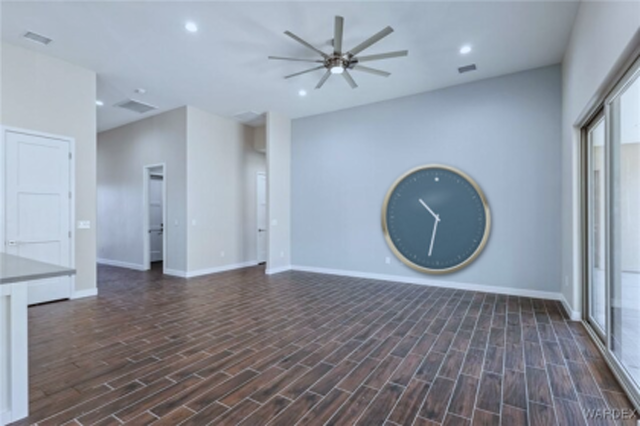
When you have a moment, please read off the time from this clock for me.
10:32
